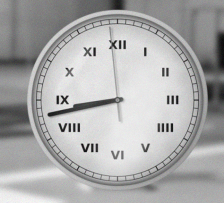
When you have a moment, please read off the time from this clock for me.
8:42:59
